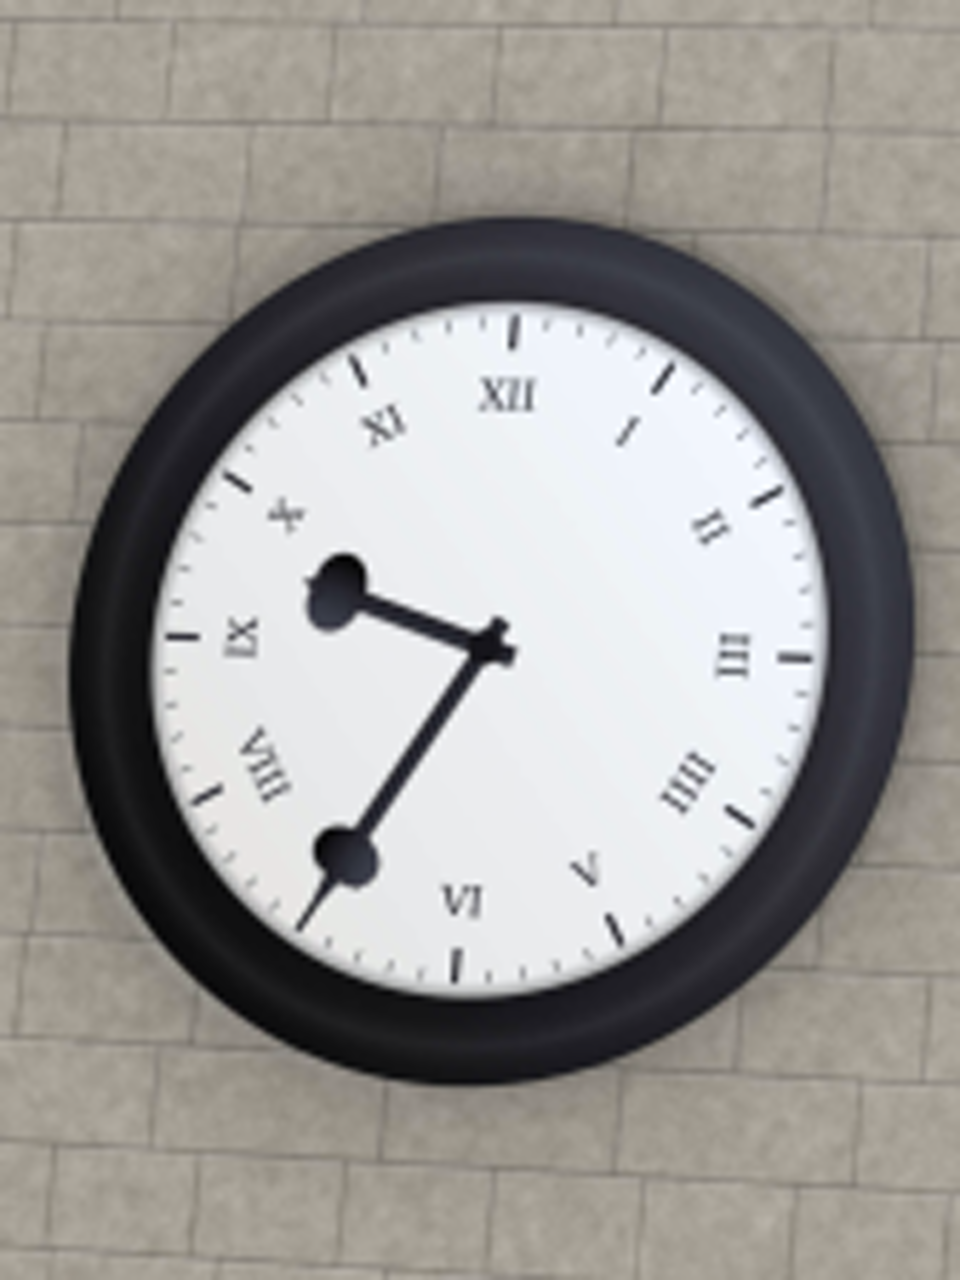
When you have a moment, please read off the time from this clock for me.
9:35
